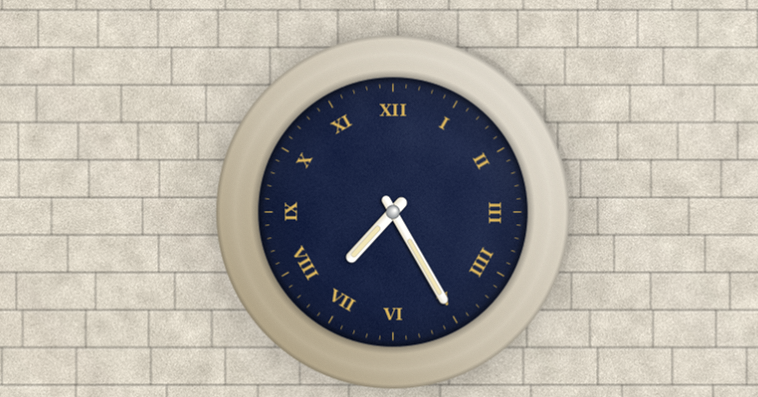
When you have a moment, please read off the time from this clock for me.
7:25
